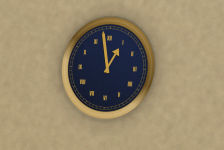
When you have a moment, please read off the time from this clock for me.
12:58
